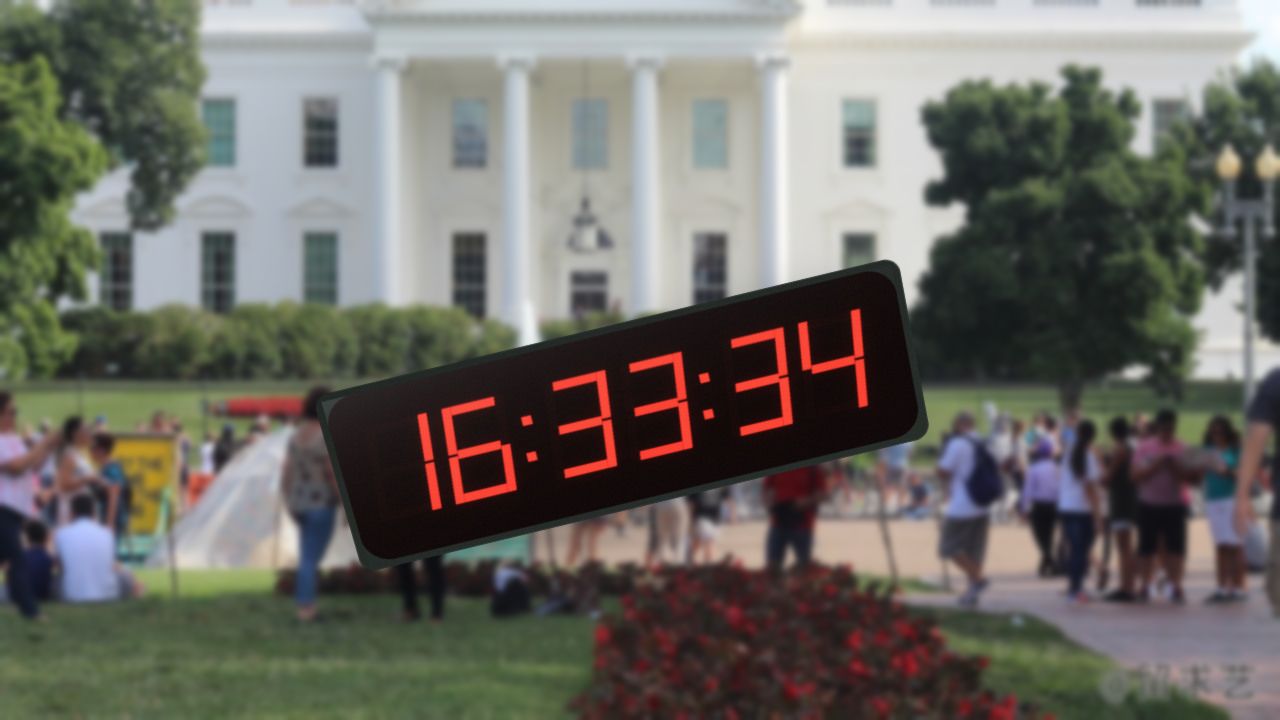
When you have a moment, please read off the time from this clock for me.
16:33:34
